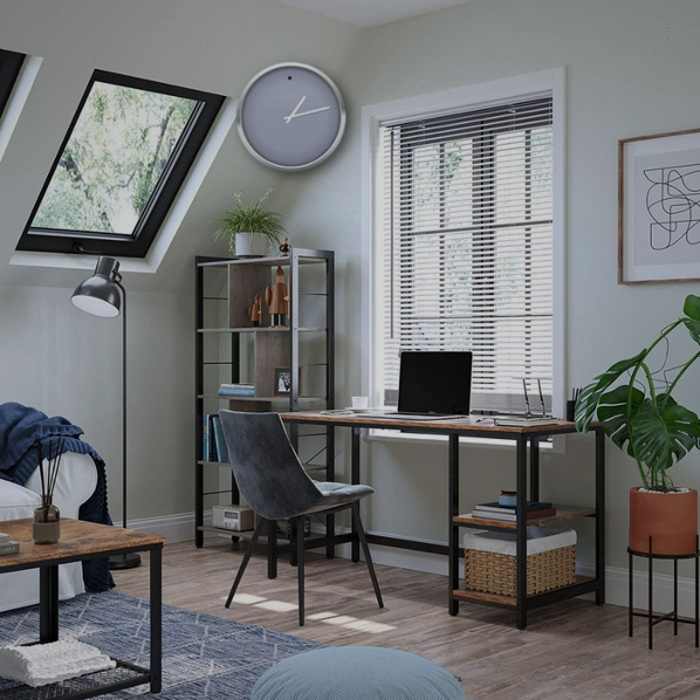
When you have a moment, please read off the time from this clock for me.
1:13
